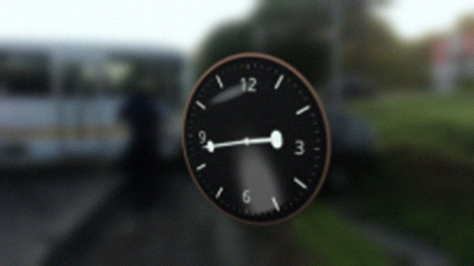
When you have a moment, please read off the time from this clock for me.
2:43
